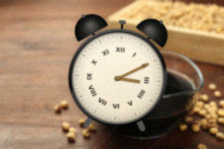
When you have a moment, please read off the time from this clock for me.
3:10
